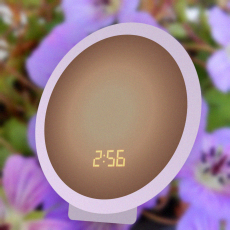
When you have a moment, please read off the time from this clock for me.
2:56
